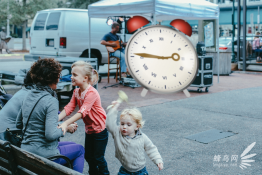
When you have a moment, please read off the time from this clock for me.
2:46
